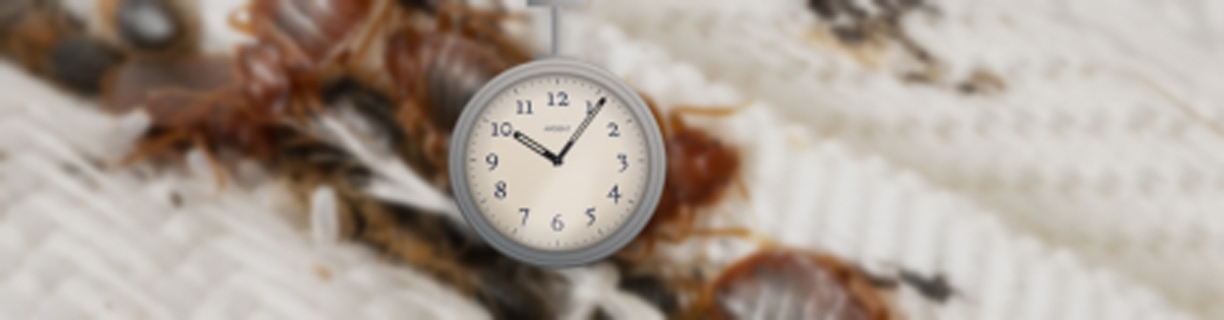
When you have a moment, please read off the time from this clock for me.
10:06
